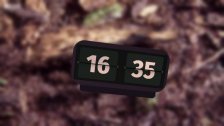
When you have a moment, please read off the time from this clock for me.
16:35
